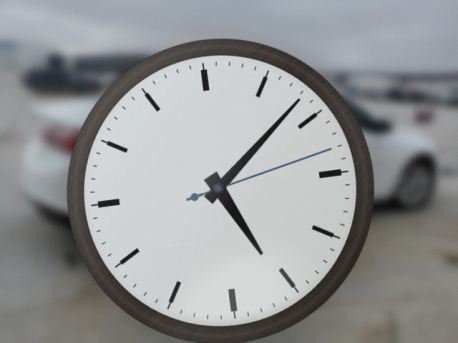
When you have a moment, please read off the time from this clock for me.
5:08:13
